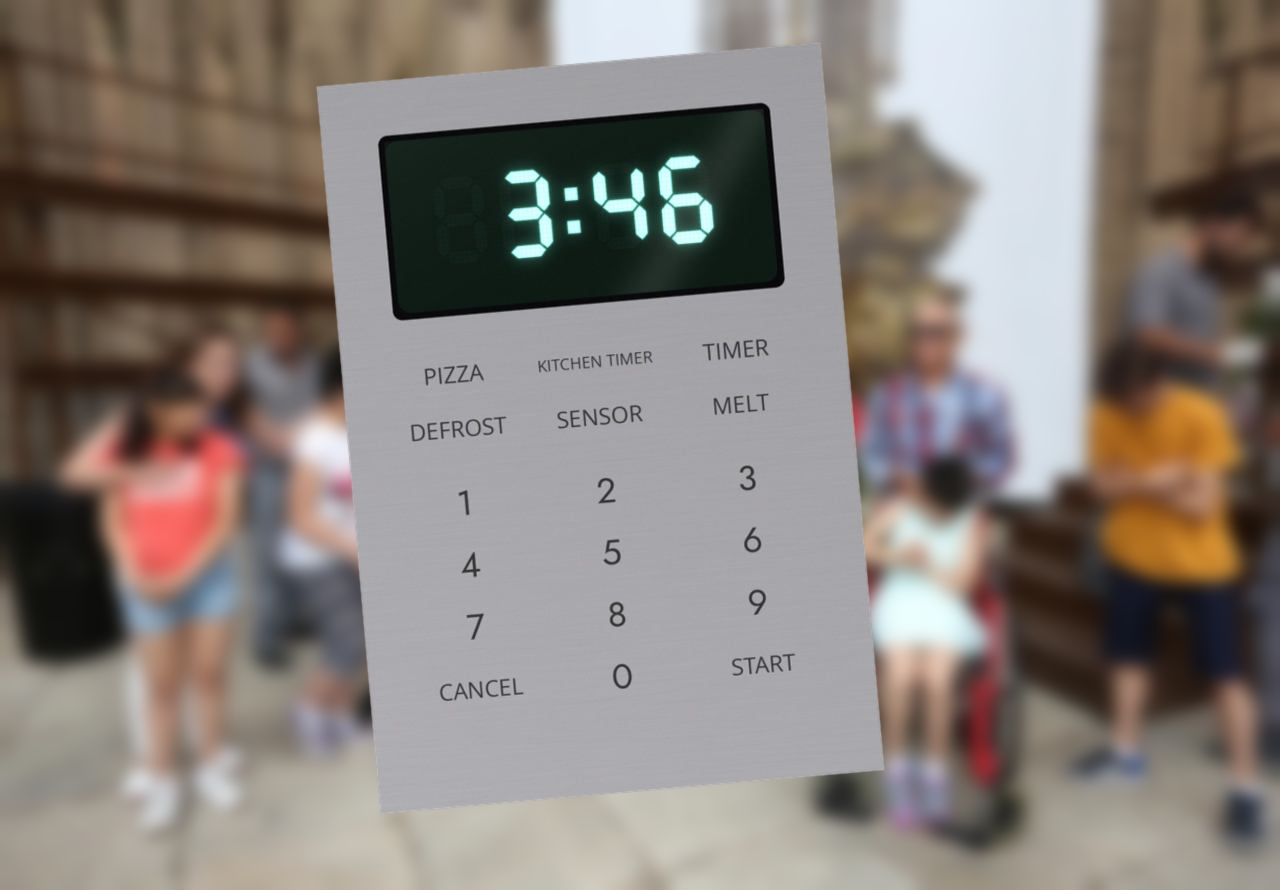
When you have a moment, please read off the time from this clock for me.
3:46
